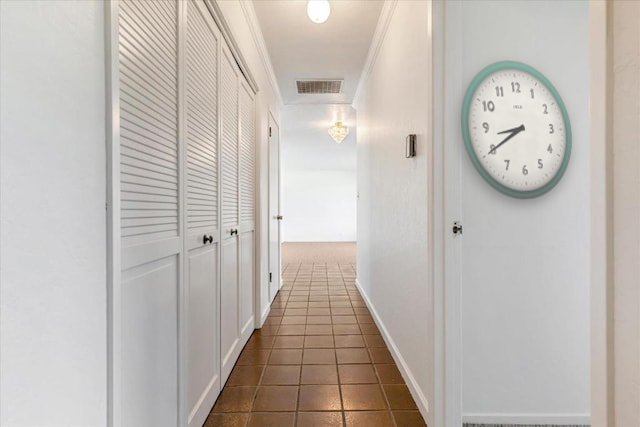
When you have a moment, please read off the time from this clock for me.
8:40
